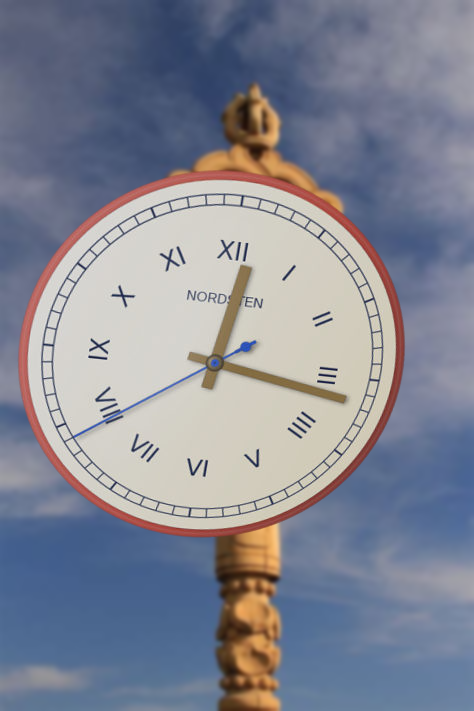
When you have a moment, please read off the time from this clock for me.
12:16:39
